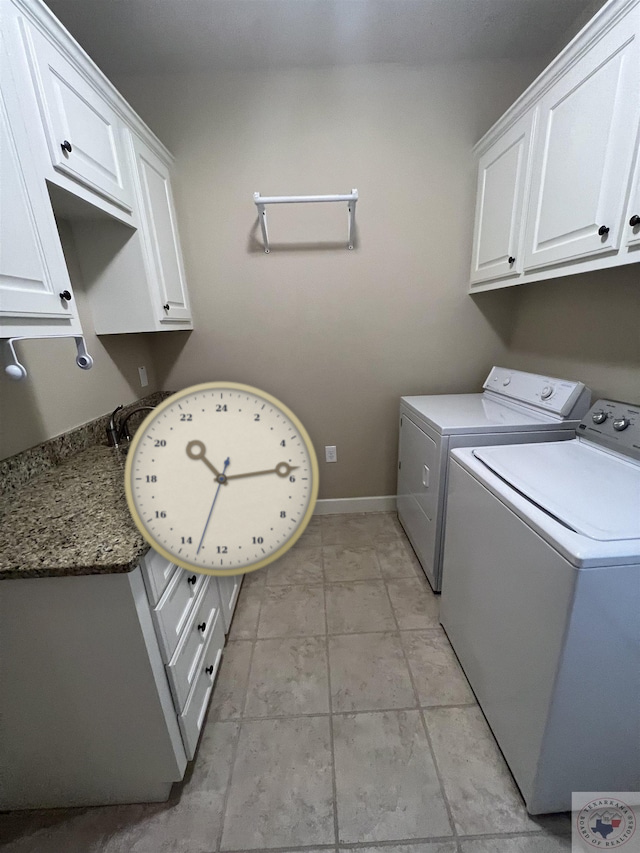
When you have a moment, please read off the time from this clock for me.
21:13:33
